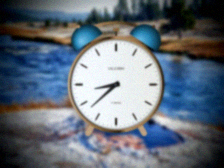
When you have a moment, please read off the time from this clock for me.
8:38
